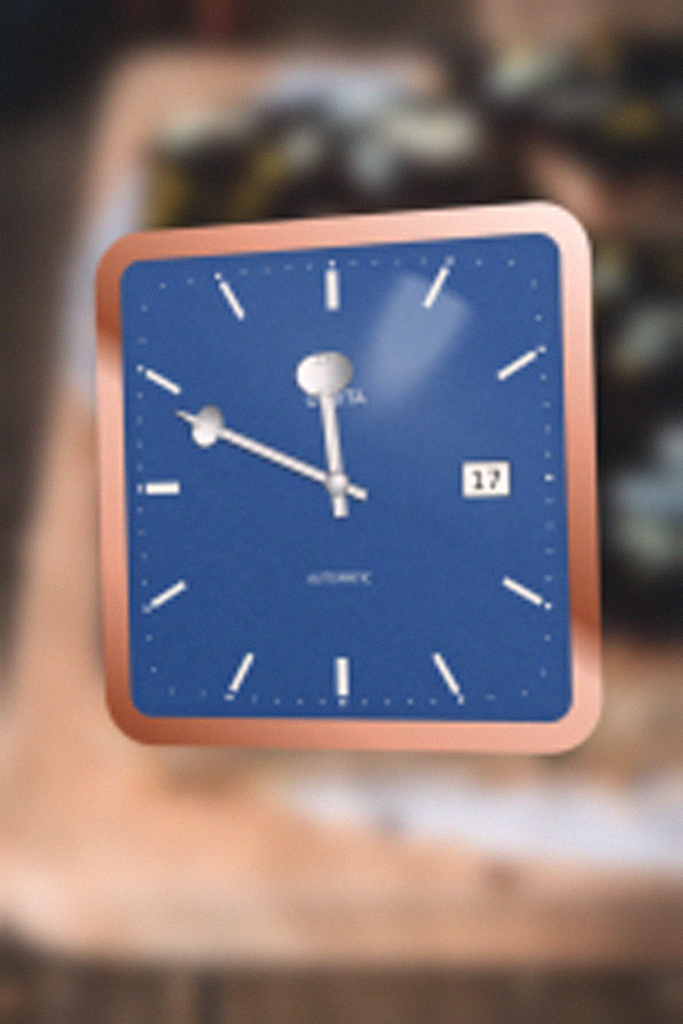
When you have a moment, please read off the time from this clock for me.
11:49
